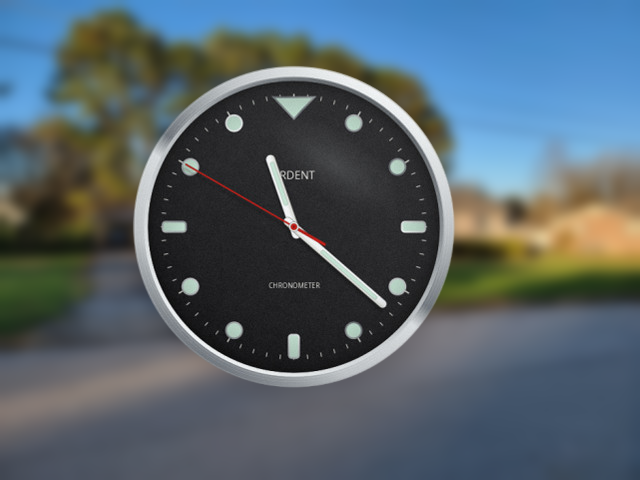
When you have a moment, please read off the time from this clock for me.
11:21:50
